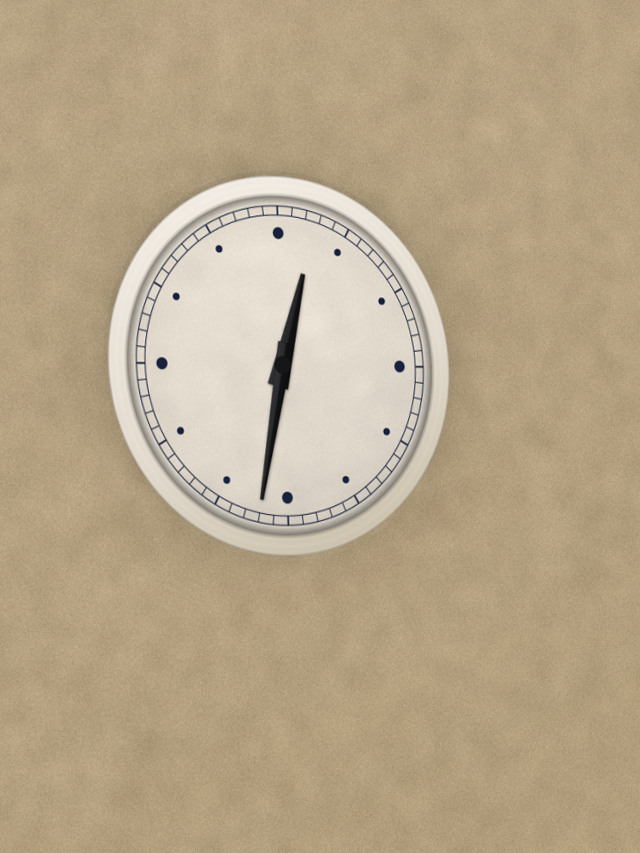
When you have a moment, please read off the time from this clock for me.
12:32
